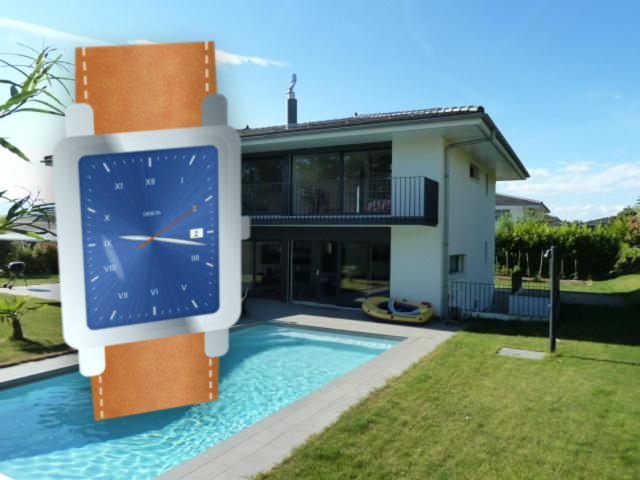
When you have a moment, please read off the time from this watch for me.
9:17:10
